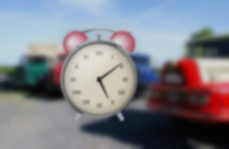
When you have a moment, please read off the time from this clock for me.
5:09
